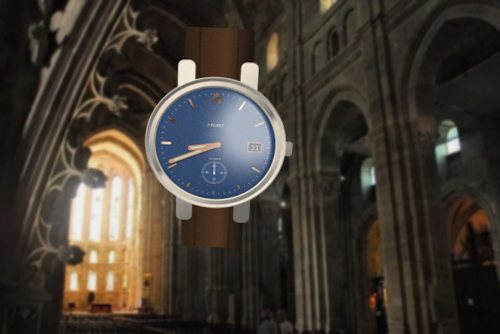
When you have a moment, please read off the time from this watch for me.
8:41
